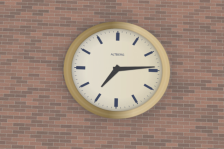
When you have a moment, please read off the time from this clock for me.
7:14
